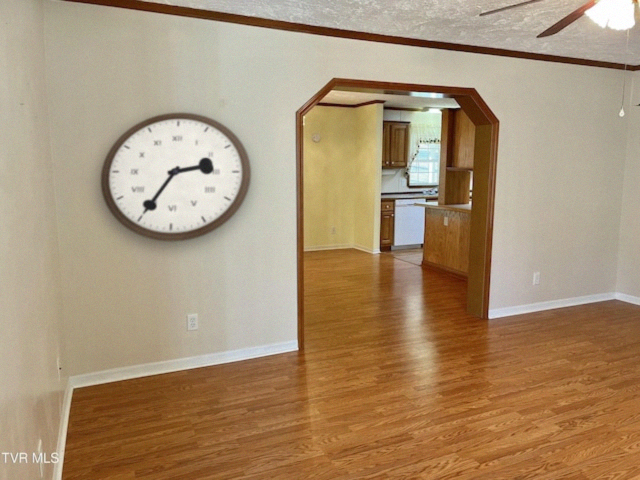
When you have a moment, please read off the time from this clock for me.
2:35
